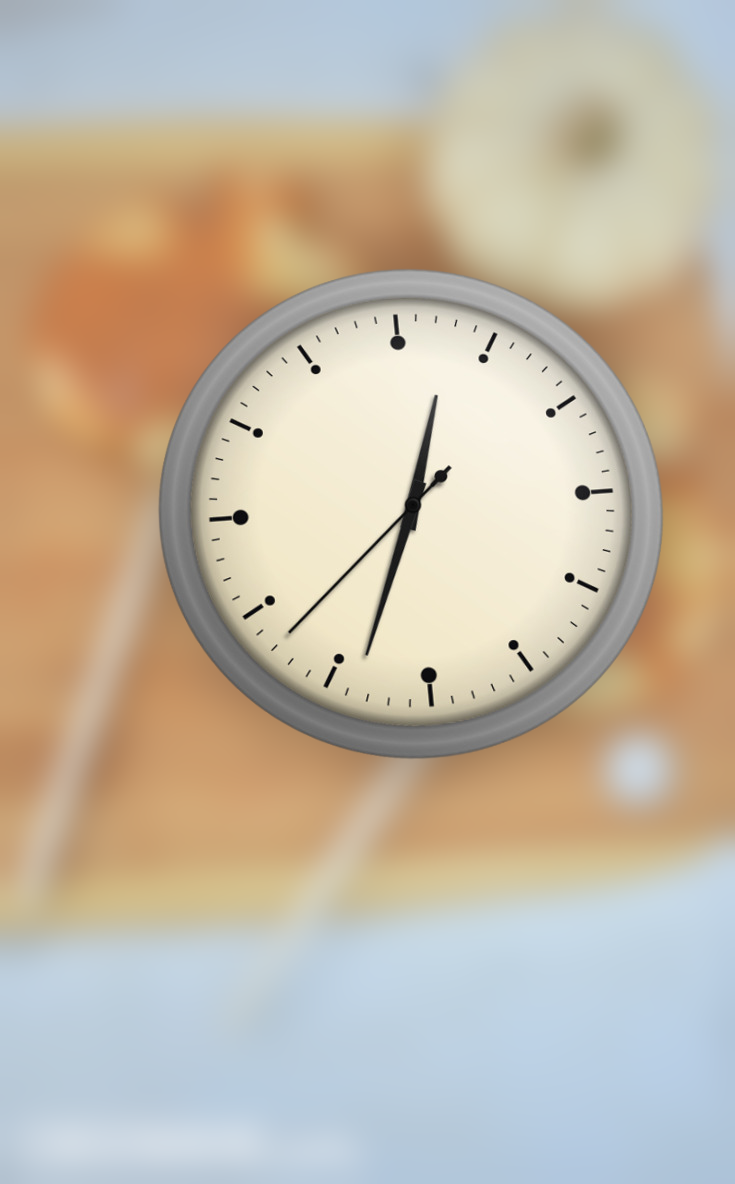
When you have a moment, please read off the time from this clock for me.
12:33:38
